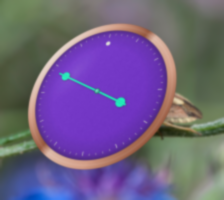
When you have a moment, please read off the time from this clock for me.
3:49
